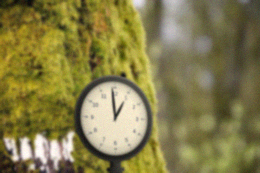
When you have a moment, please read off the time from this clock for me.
12:59
